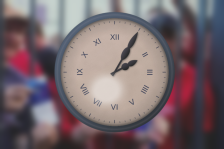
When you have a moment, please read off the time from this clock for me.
2:05
